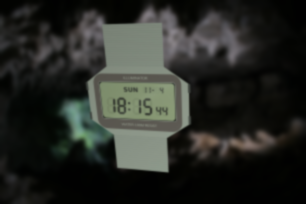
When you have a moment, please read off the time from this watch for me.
18:15:44
